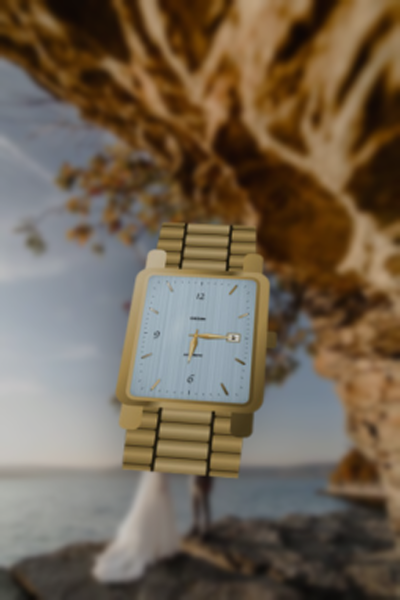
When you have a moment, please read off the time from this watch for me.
6:15
